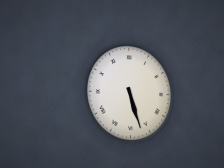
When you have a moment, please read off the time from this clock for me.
5:27
